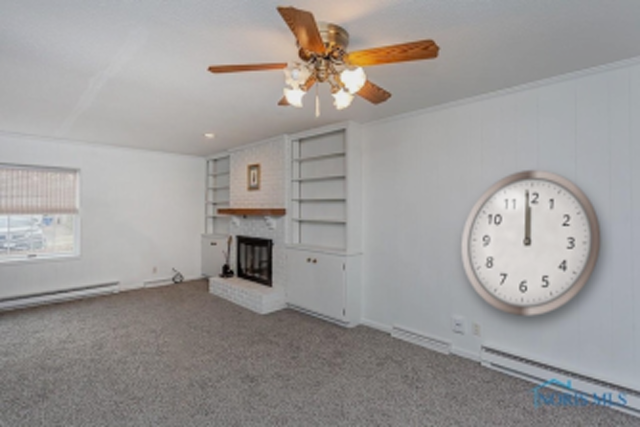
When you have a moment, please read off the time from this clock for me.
11:59
